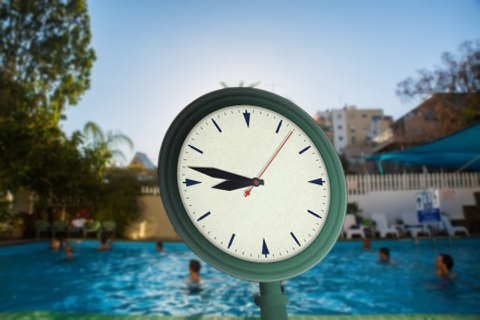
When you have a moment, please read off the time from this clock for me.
8:47:07
